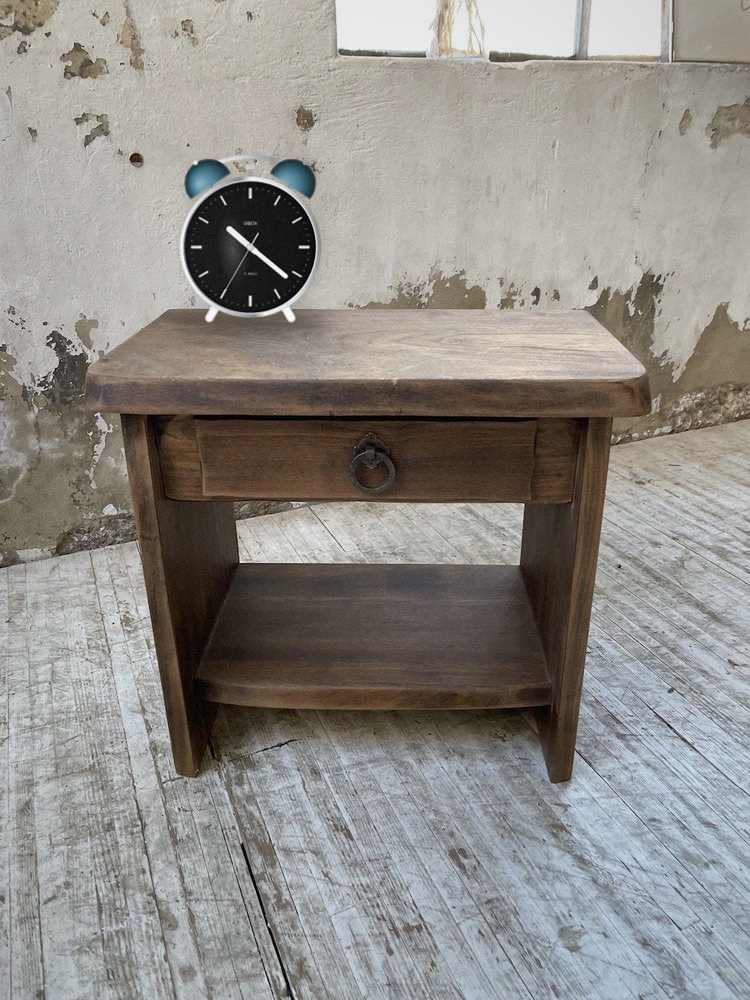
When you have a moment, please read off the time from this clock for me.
10:21:35
